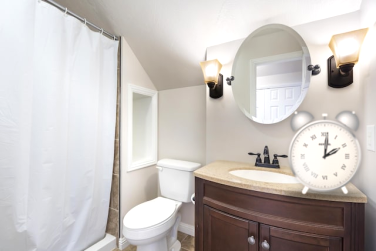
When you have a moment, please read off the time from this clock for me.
2:01
